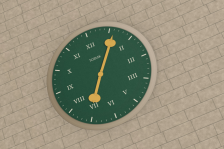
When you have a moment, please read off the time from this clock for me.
7:06
